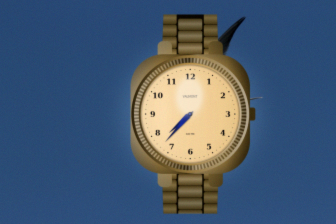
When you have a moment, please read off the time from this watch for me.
7:37
